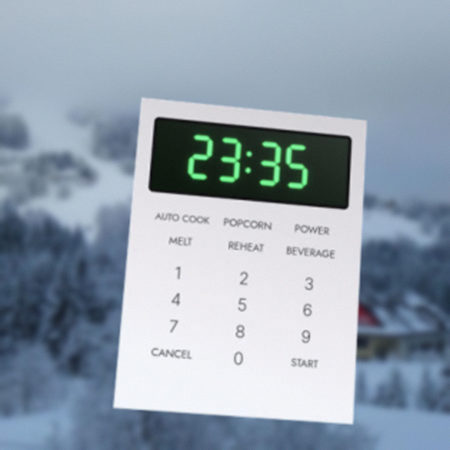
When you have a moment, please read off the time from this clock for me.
23:35
